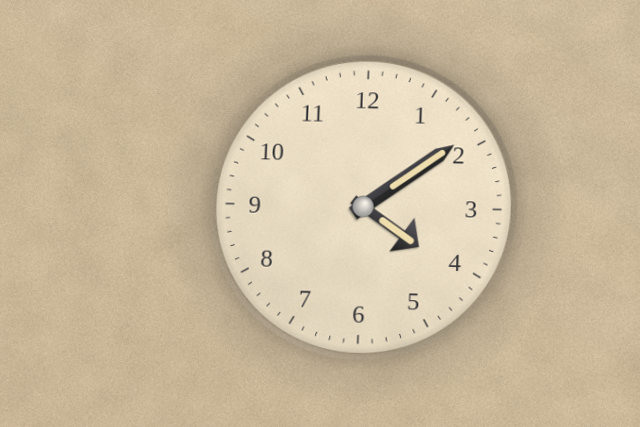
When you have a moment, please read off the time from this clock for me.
4:09
